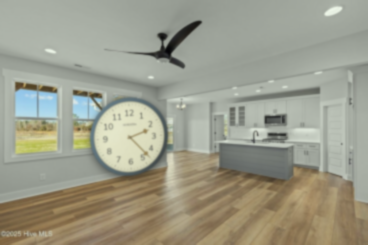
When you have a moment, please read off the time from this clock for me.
2:23
